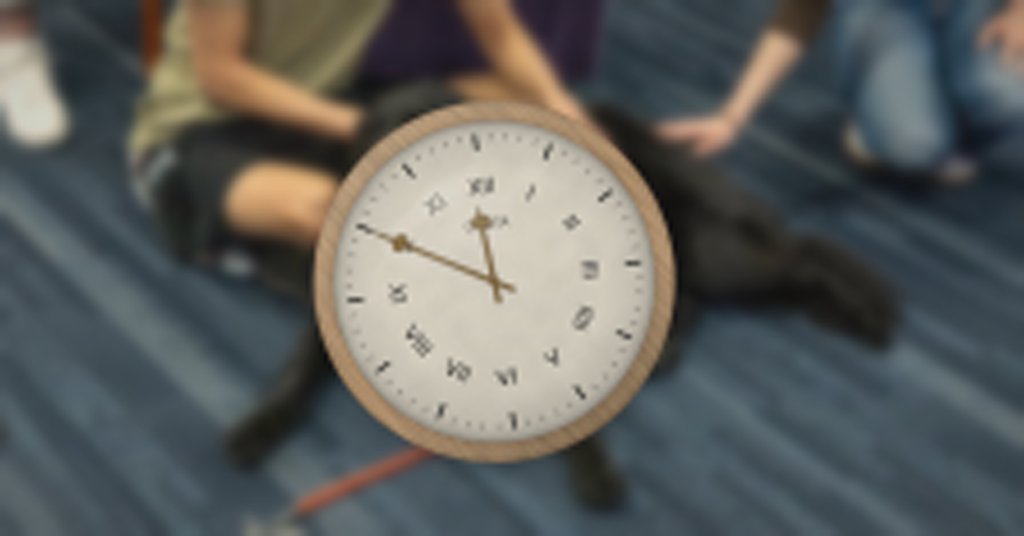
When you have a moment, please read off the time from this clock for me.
11:50
